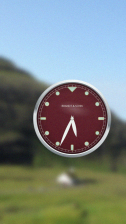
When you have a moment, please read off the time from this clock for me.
5:34
